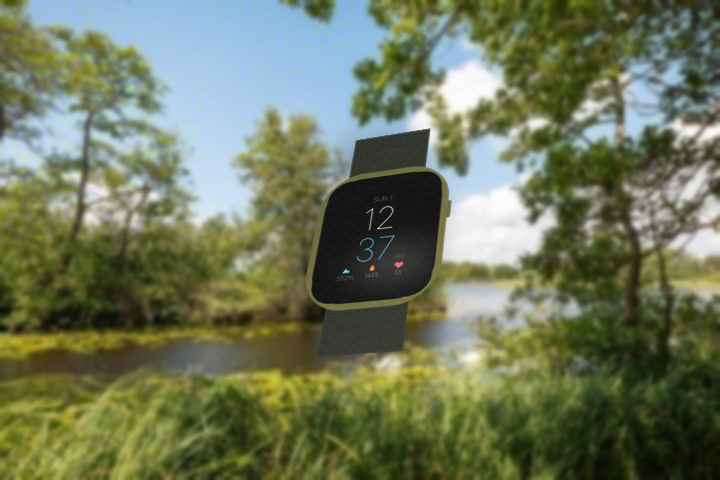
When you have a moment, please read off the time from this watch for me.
12:37
